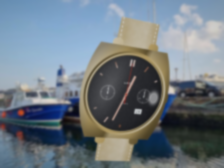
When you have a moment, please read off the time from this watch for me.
12:33
